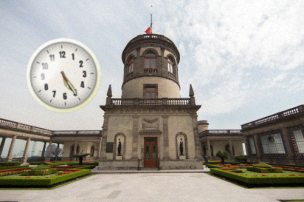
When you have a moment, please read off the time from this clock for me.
5:25
